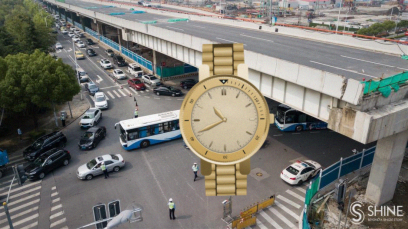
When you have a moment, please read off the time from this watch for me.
10:41
